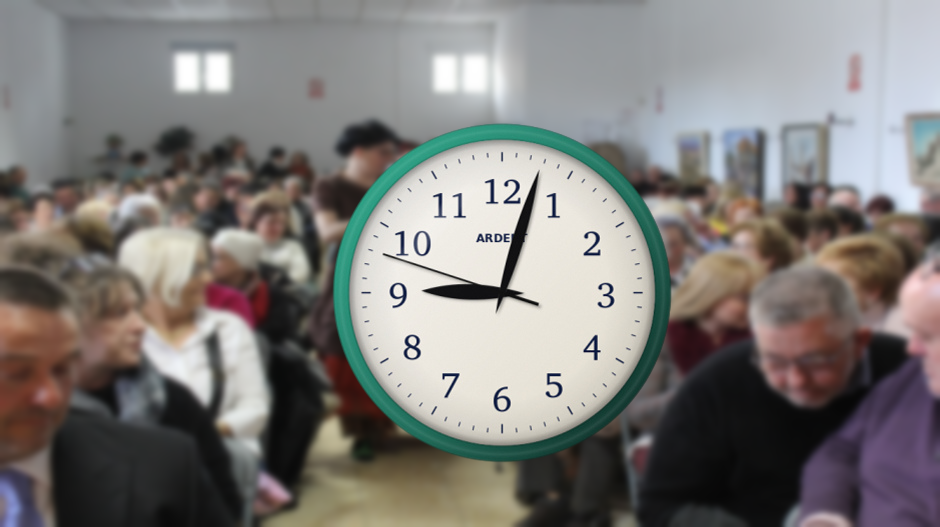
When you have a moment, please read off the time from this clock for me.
9:02:48
